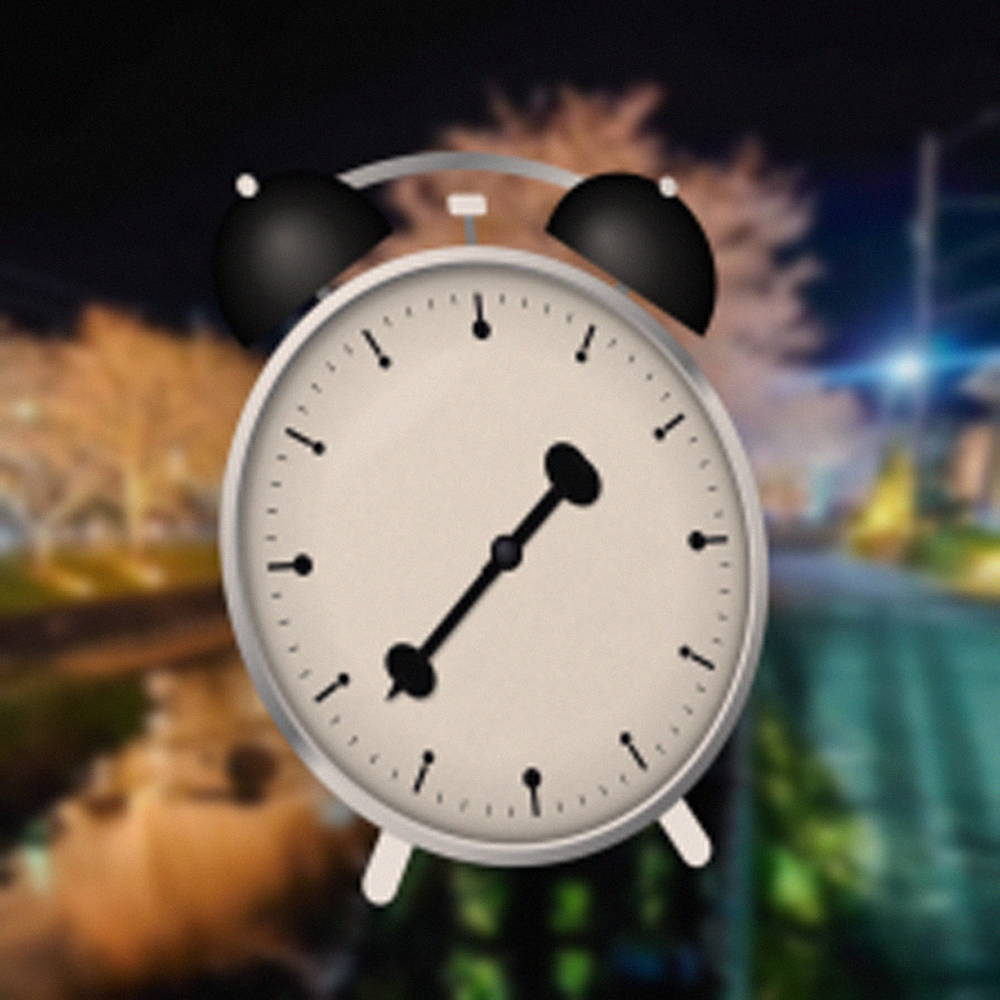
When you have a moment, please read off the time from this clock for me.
1:38
